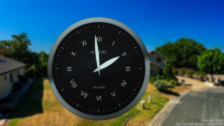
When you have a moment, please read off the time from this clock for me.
1:59
